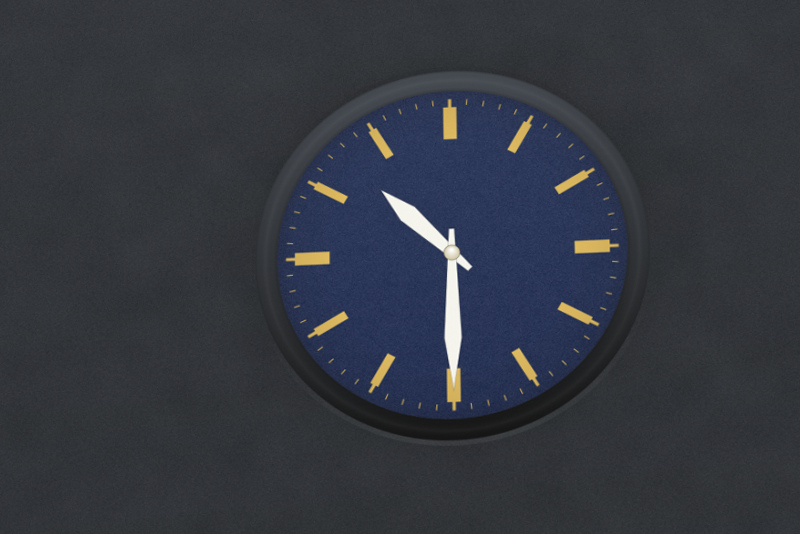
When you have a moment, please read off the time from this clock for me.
10:30
